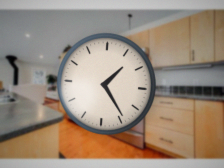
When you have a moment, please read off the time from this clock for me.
1:24
